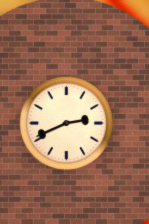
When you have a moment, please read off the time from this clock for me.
2:41
